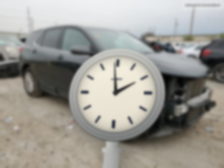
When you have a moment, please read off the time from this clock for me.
1:59
